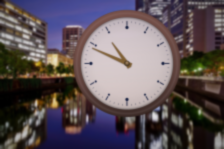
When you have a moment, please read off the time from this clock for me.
10:49
